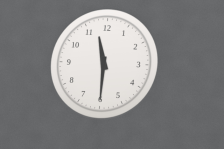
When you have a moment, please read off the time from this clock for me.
11:30
